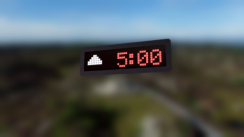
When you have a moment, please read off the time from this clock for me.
5:00
